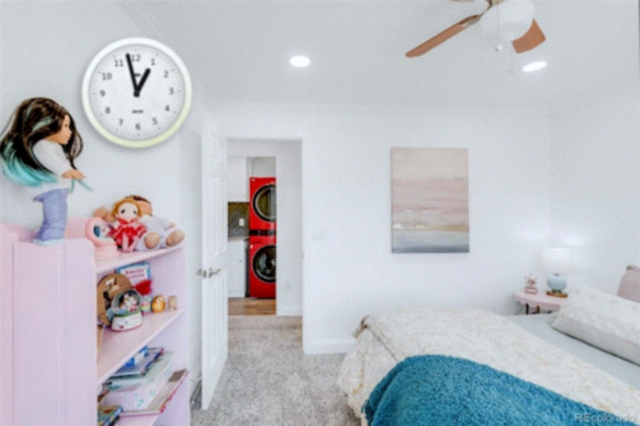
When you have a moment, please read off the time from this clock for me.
12:58
